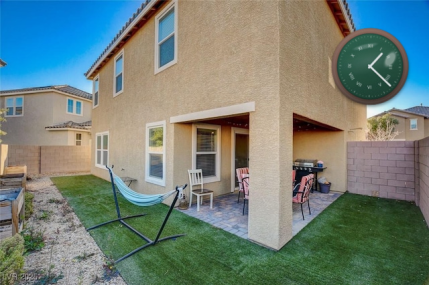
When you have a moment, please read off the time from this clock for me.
1:22
